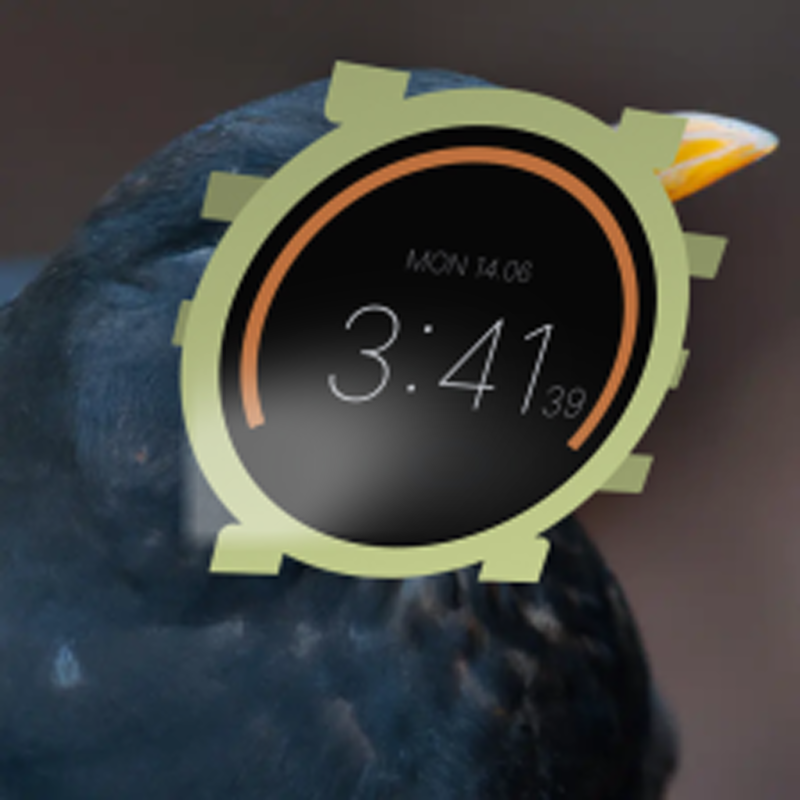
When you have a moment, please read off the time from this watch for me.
3:41:39
